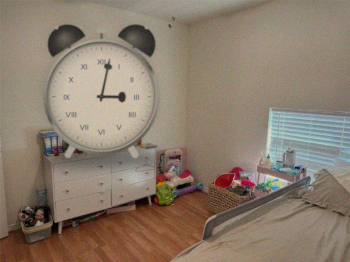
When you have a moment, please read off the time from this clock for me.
3:02
